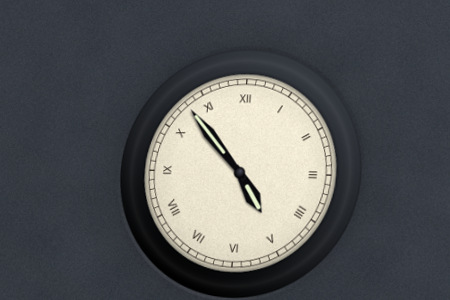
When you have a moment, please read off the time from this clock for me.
4:53
